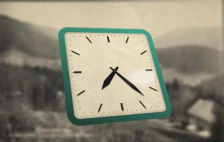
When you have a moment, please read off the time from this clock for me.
7:23
